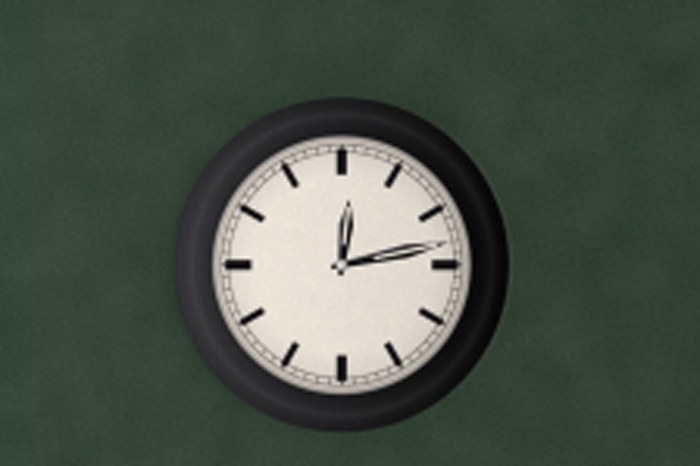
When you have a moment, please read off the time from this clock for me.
12:13
